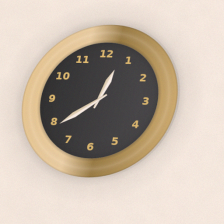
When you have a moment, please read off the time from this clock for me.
12:39
